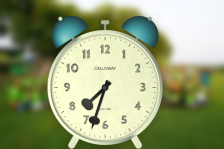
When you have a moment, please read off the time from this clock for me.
7:33
